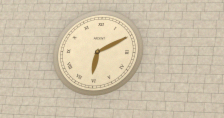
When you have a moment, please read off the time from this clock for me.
6:10
